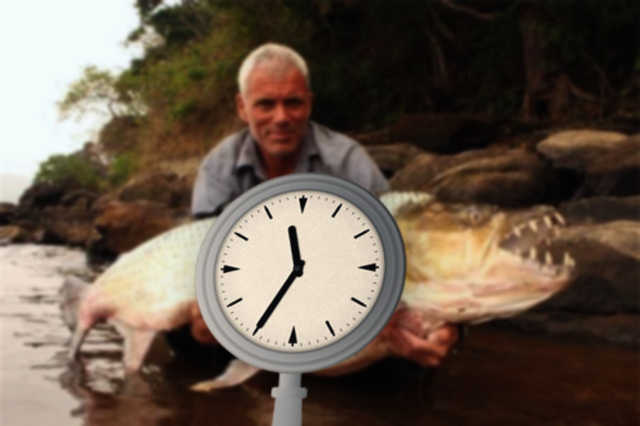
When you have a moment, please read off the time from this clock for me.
11:35
